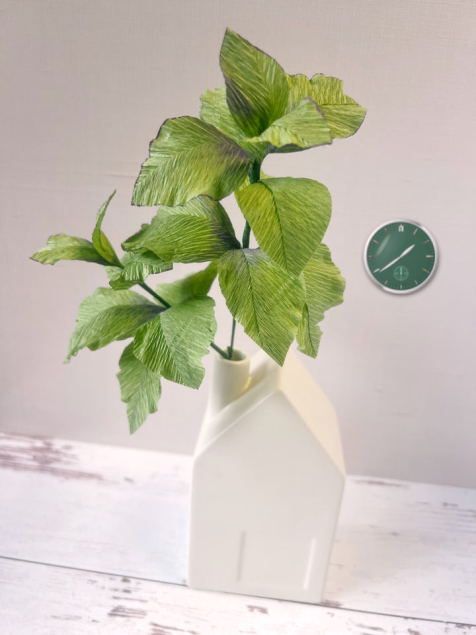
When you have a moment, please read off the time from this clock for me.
1:39
